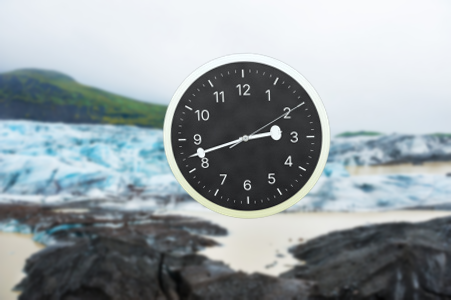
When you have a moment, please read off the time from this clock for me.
2:42:10
